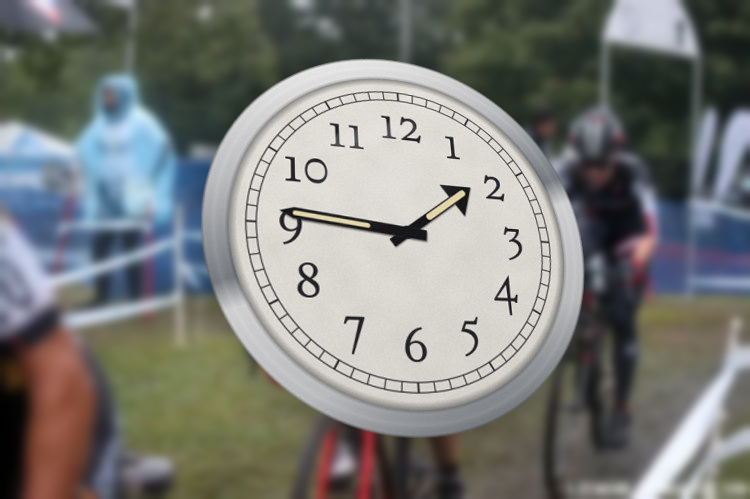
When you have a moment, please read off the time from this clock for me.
1:46
